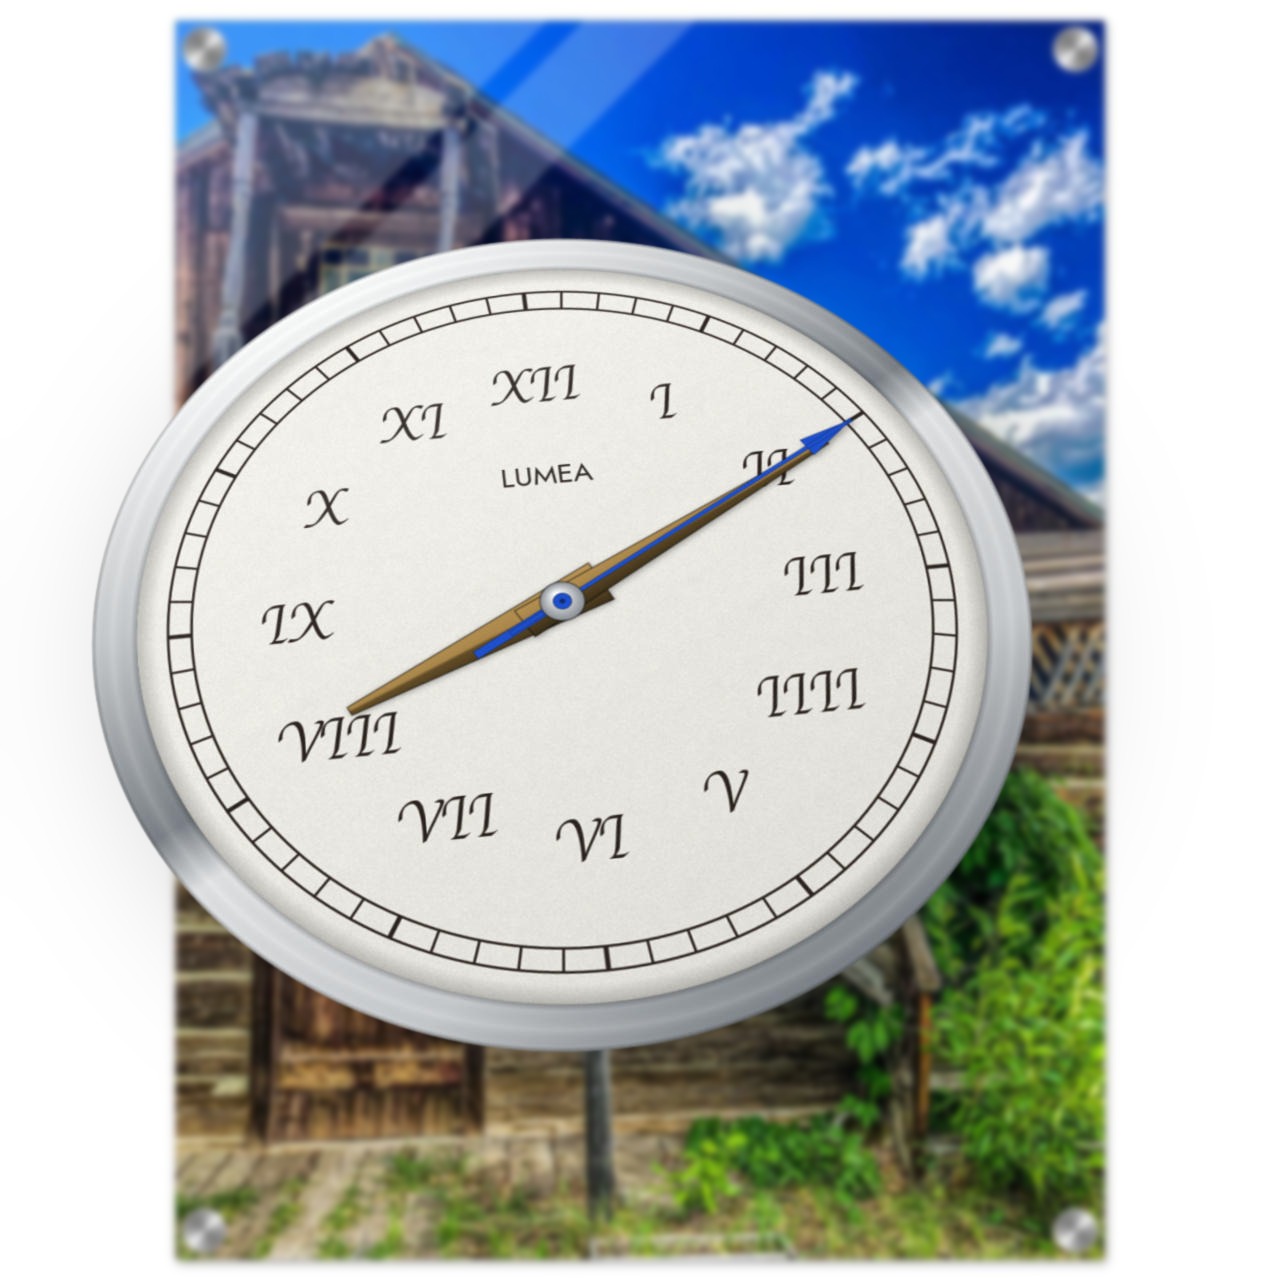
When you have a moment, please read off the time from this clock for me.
8:10:10
